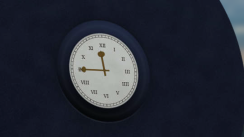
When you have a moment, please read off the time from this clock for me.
11:45
